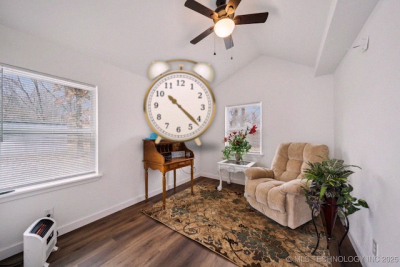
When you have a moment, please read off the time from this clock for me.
10:22
